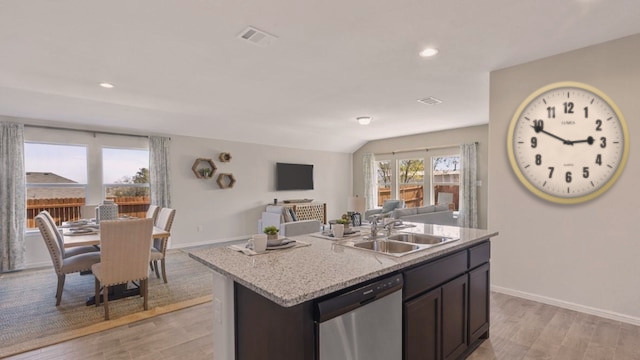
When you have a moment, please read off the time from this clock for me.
2:49
